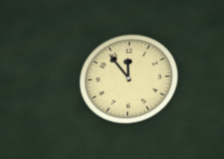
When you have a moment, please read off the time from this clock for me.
11:54
